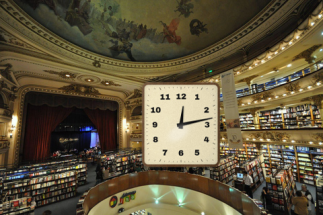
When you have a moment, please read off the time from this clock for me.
12:13
